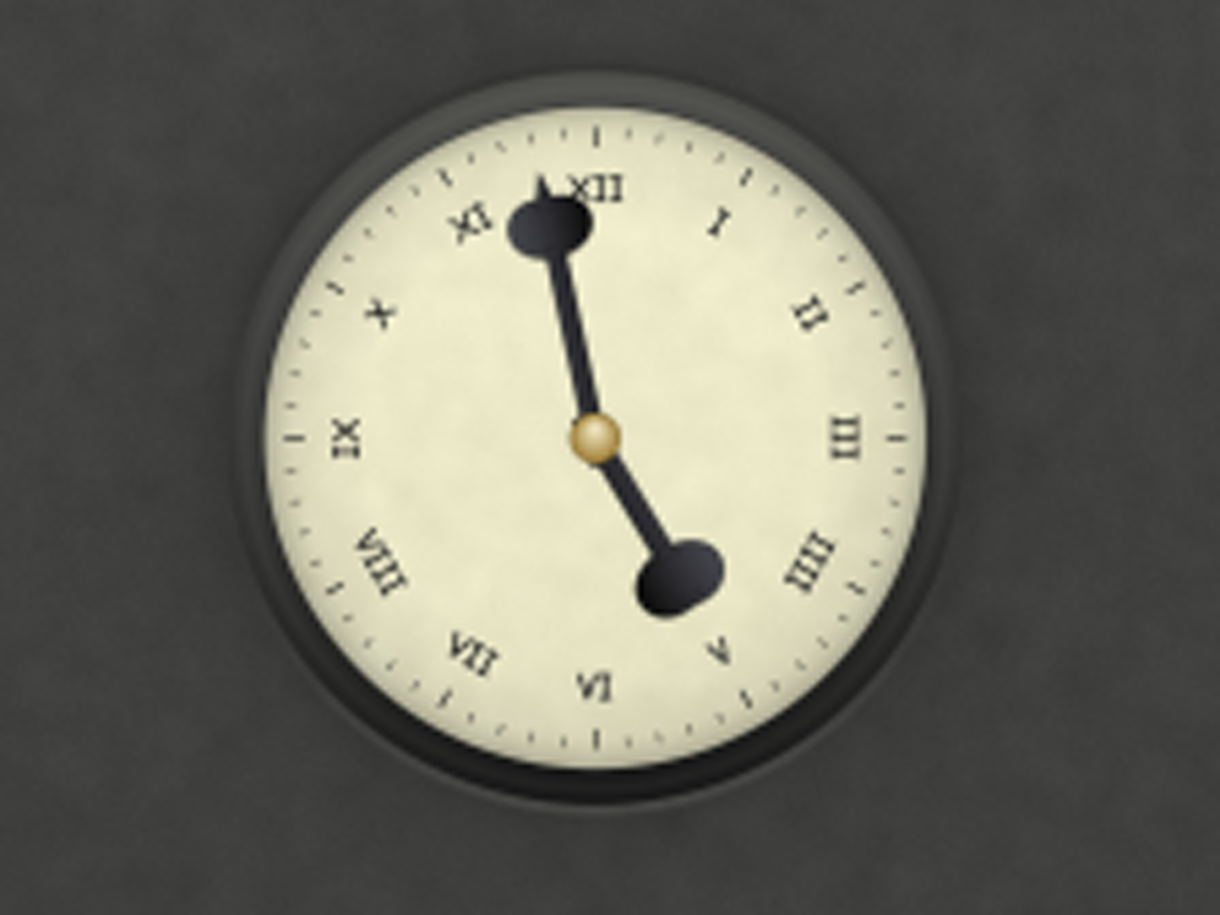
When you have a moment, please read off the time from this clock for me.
4:58
